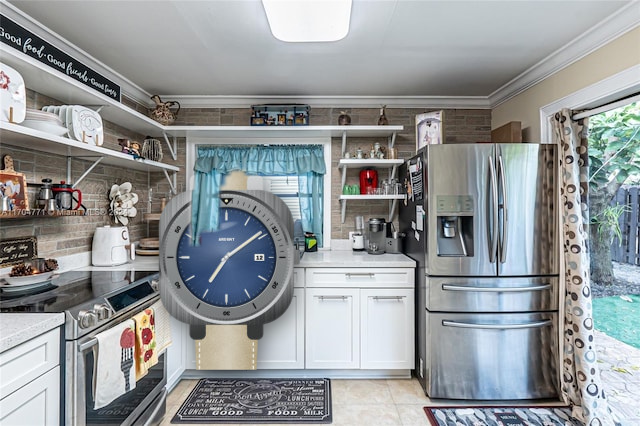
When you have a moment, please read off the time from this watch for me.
7:09
